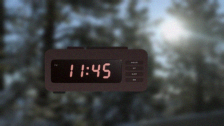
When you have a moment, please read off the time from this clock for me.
11:45
